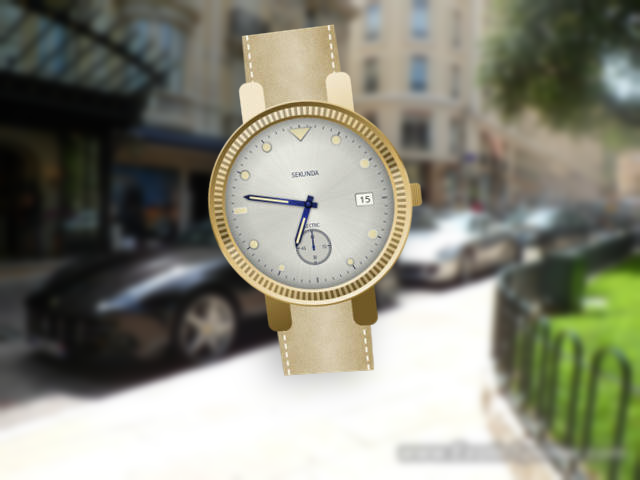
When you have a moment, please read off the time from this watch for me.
6:47
